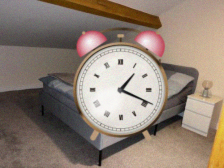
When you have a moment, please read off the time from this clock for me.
1:19
